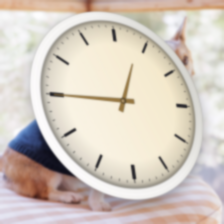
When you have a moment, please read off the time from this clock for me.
12:45
